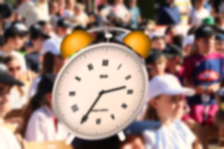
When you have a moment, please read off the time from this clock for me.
2:35
